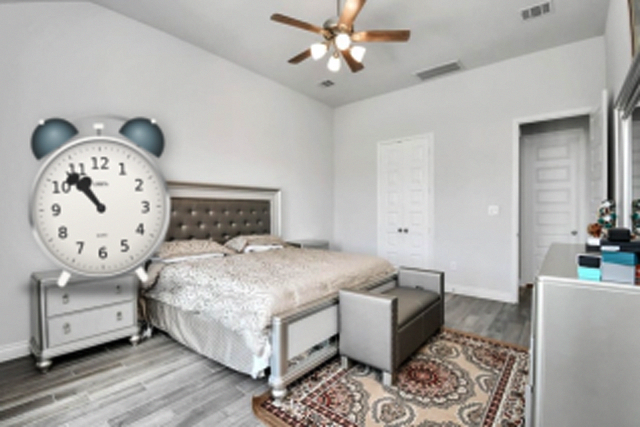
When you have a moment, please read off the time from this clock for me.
10:53
